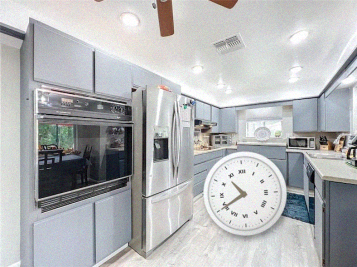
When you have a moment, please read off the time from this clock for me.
10:40
